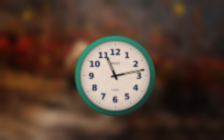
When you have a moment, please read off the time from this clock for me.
11:13
